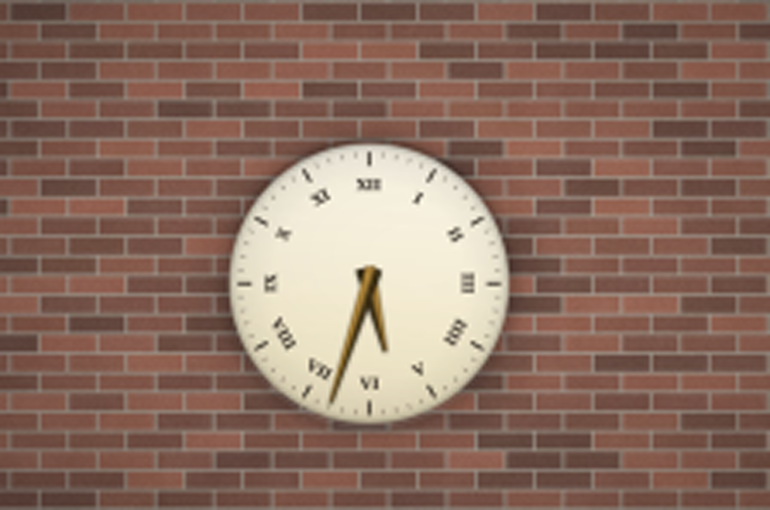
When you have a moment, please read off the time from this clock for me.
5:33
